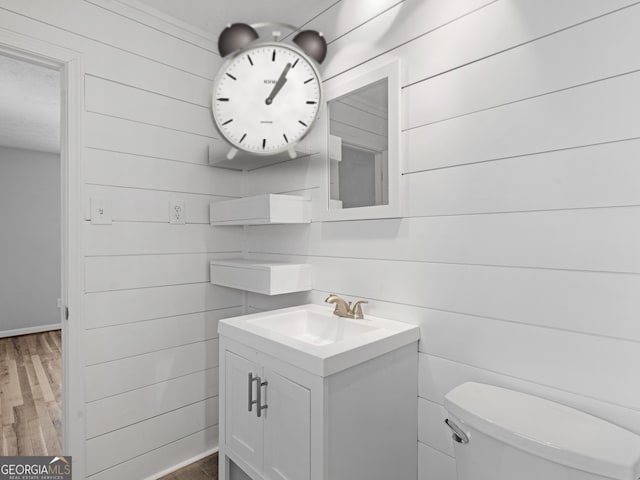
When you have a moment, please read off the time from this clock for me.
1:04
